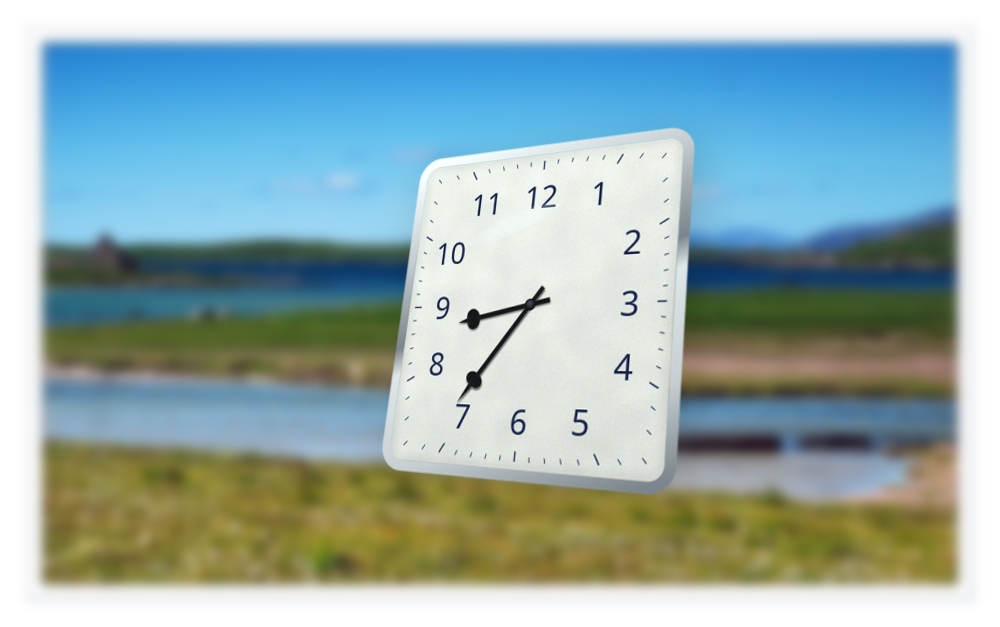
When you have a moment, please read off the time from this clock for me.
8:36
